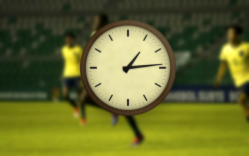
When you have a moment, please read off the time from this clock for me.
1:14
